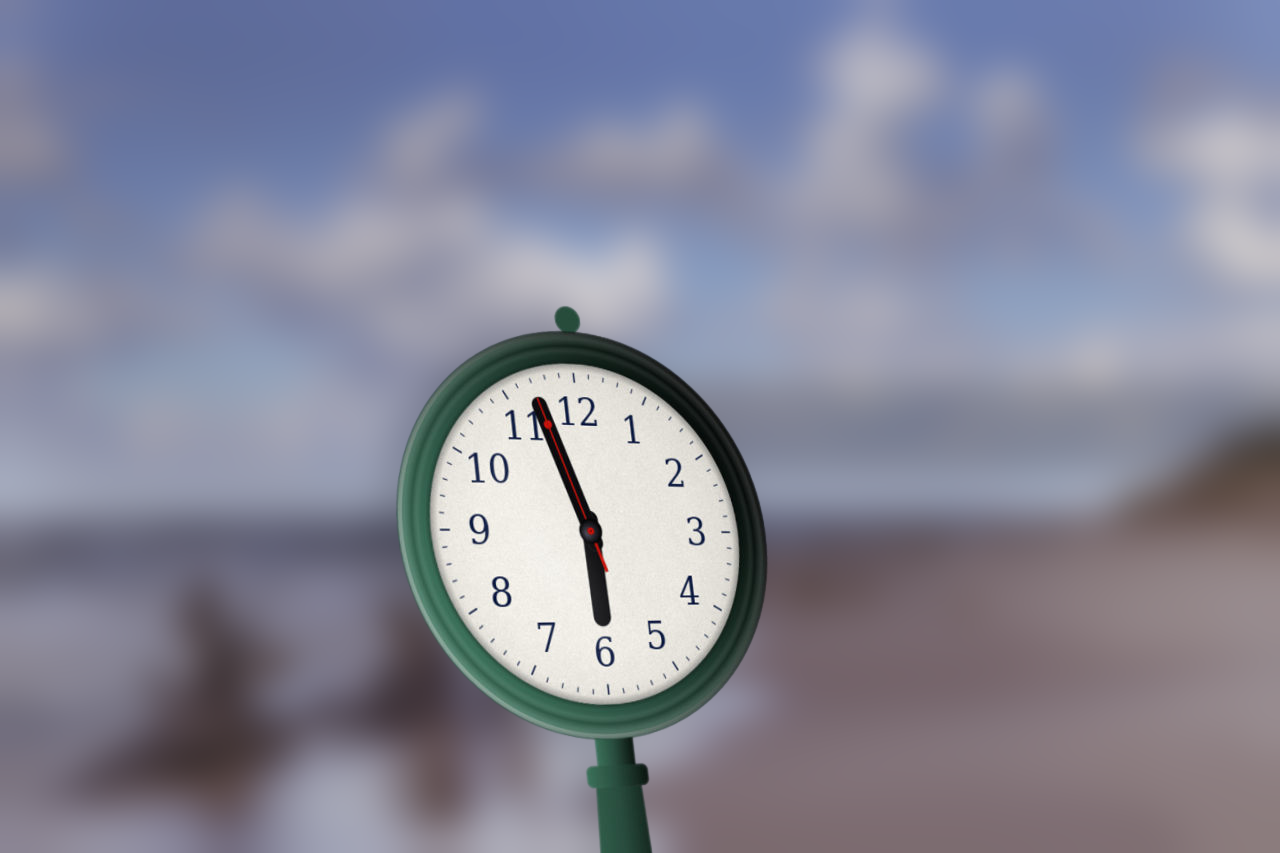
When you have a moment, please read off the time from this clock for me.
5:56:57
